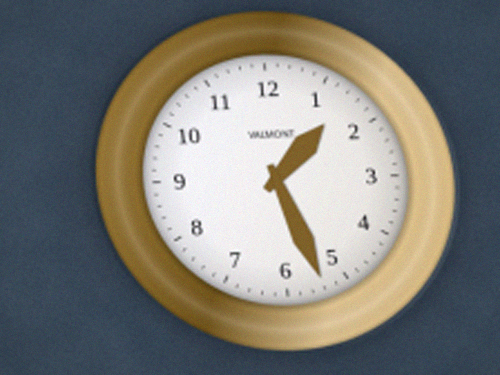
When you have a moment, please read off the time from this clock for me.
1:27
